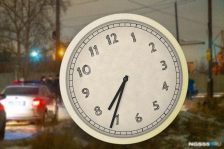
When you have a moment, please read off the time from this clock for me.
7:36
